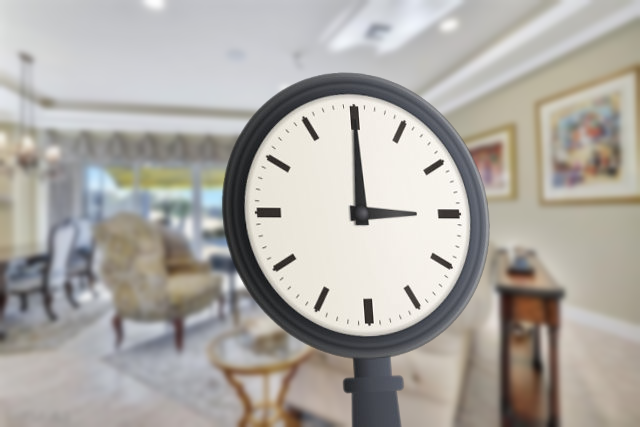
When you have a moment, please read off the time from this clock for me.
3:00
